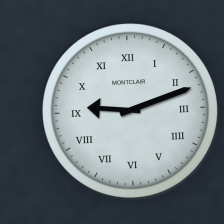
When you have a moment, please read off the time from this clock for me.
9:12
